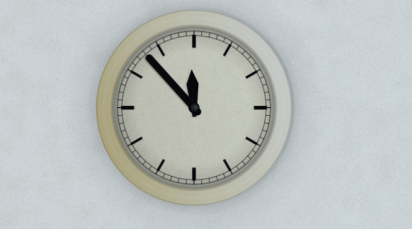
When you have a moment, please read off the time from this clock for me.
11:53
